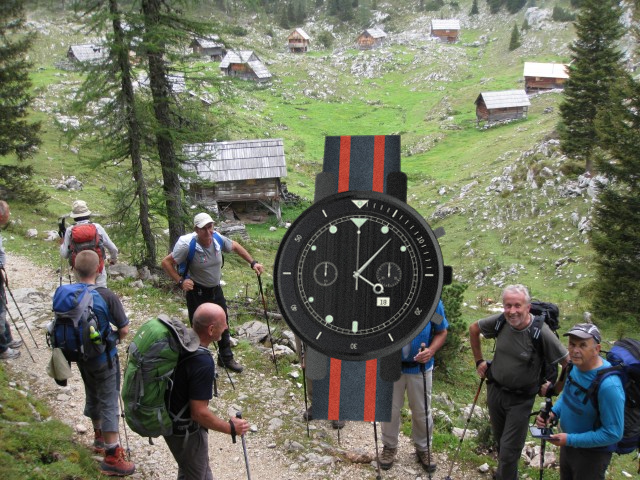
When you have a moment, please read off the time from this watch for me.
4:07
